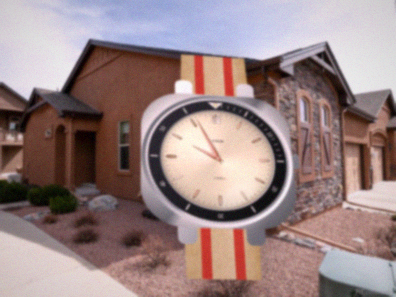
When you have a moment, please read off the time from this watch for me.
9:56
